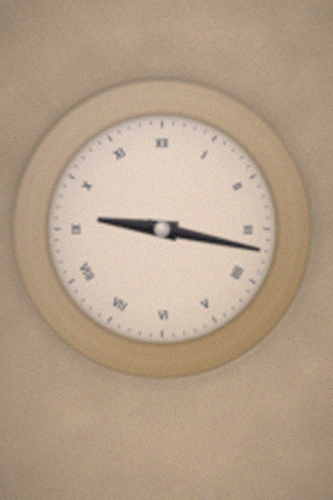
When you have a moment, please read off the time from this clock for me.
9:17
